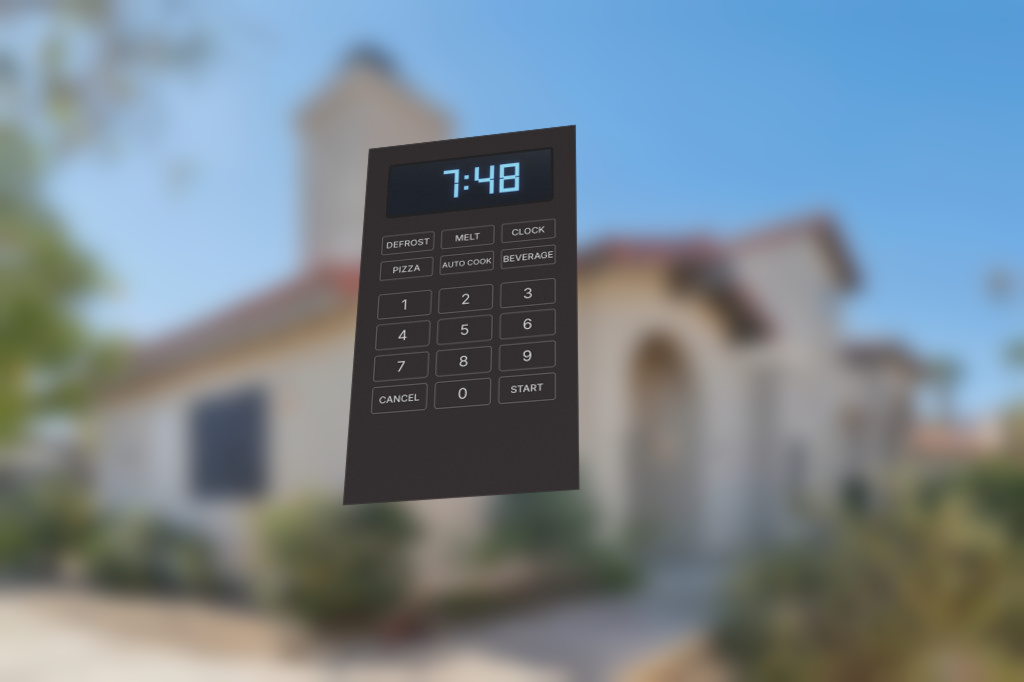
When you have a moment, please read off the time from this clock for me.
7:48
